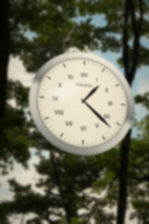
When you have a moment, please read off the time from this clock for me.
1:22
